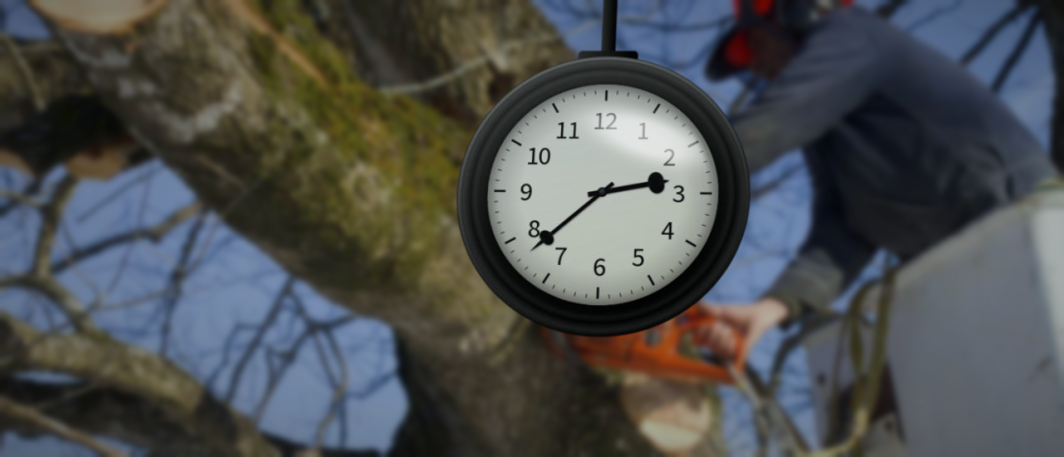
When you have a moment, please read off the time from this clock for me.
2:38
